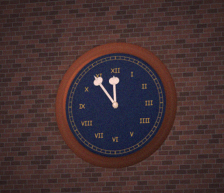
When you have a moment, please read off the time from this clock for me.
11:54
